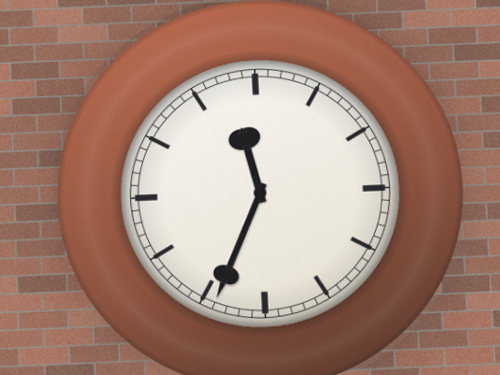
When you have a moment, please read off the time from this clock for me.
11:34
